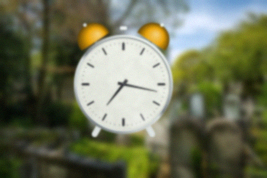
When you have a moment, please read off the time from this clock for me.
7:17
